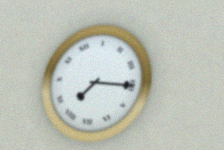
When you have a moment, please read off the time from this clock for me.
8:20
